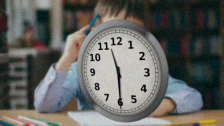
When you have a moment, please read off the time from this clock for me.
11:30
